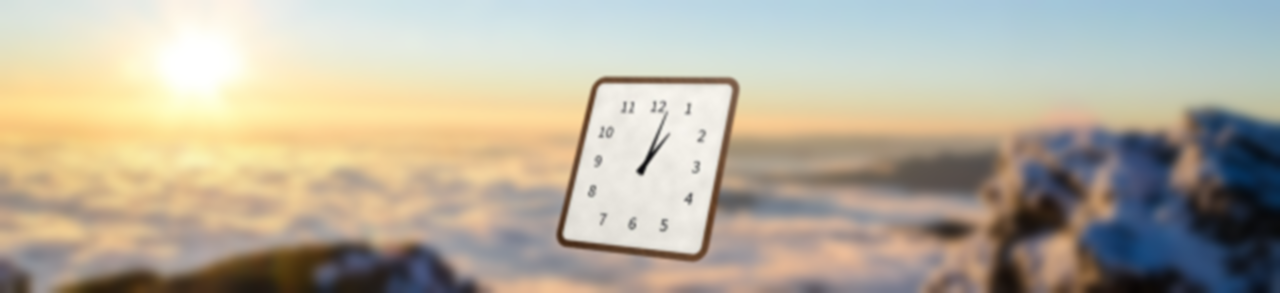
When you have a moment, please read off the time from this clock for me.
1:02
